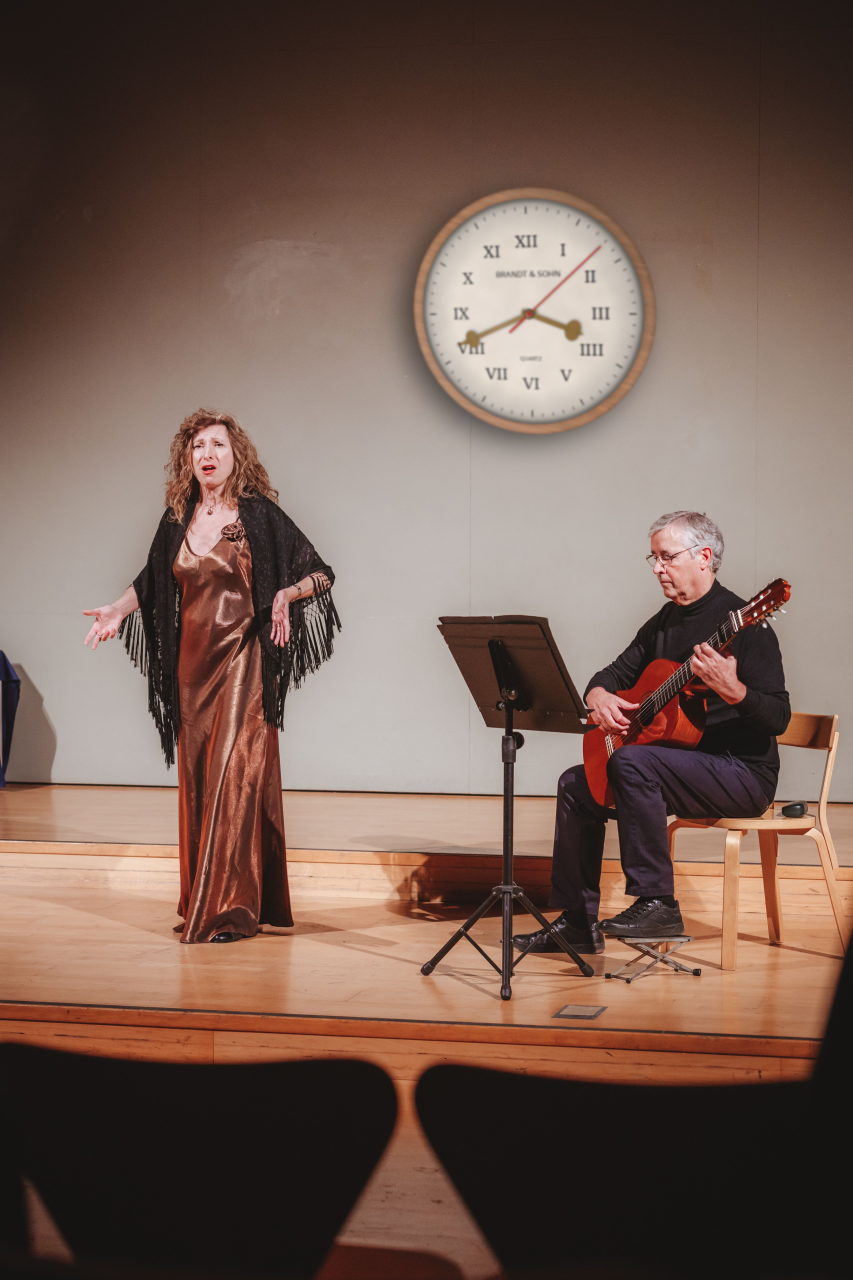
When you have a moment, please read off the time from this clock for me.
3:41:08
